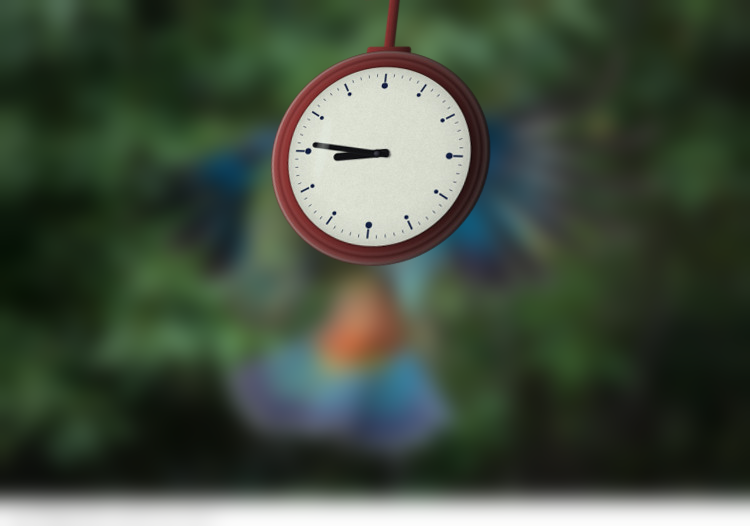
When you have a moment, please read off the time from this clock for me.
8:46
